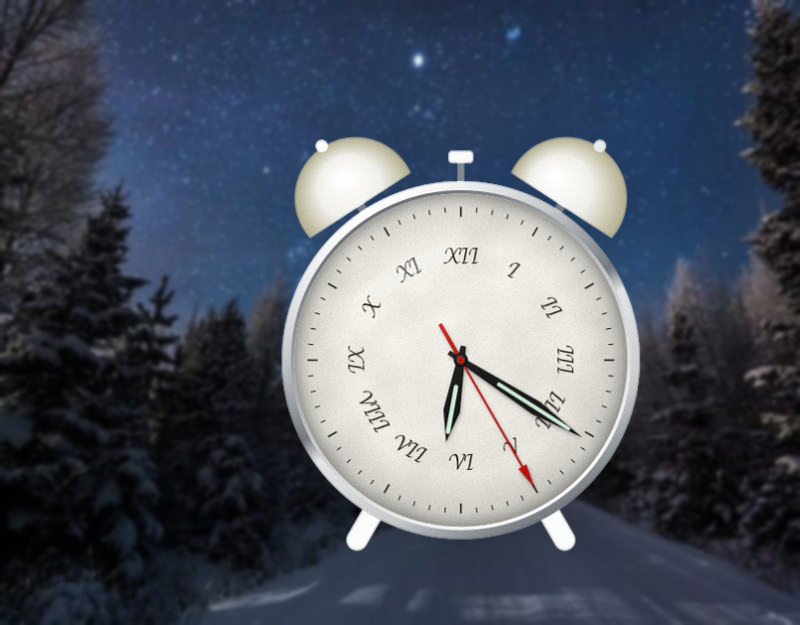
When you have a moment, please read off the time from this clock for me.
6:20:25
